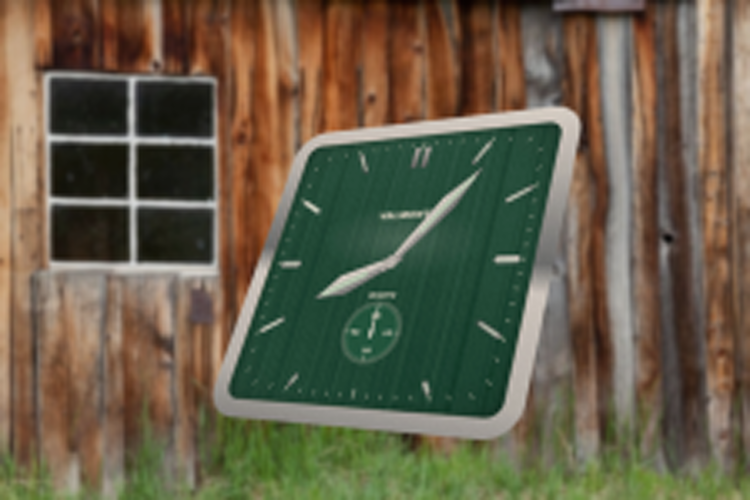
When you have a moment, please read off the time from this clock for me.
8:06
